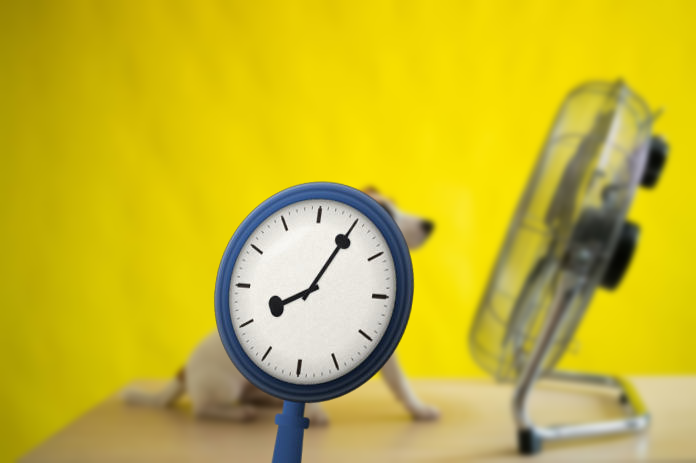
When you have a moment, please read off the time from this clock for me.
8:05
